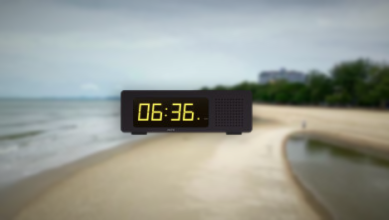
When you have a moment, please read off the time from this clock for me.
6:36
